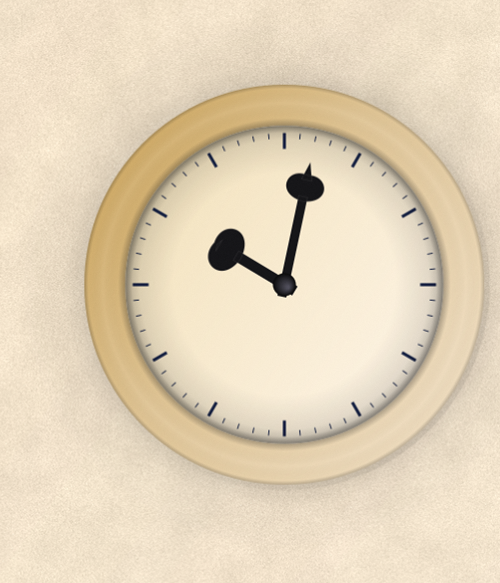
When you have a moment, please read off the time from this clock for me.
10:02
